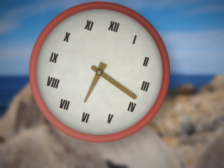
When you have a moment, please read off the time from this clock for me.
6:18
